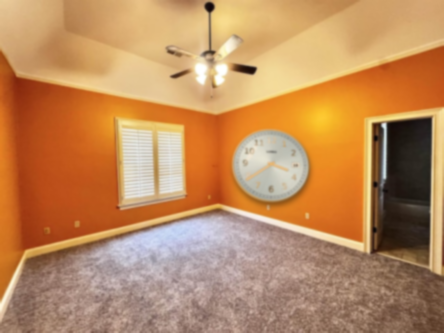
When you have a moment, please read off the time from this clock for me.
3:39
